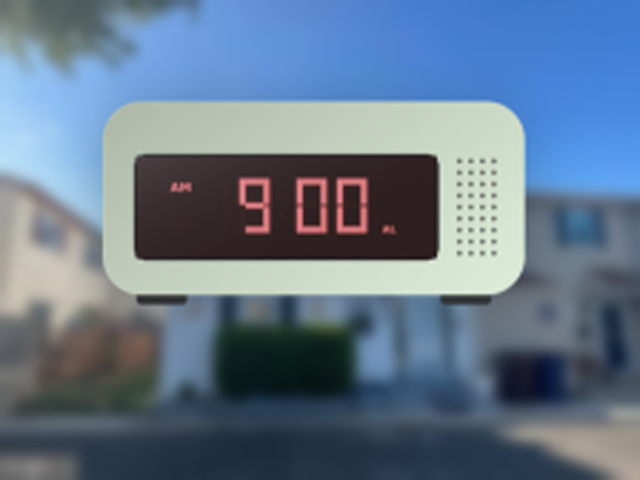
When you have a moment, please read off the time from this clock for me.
9:00
